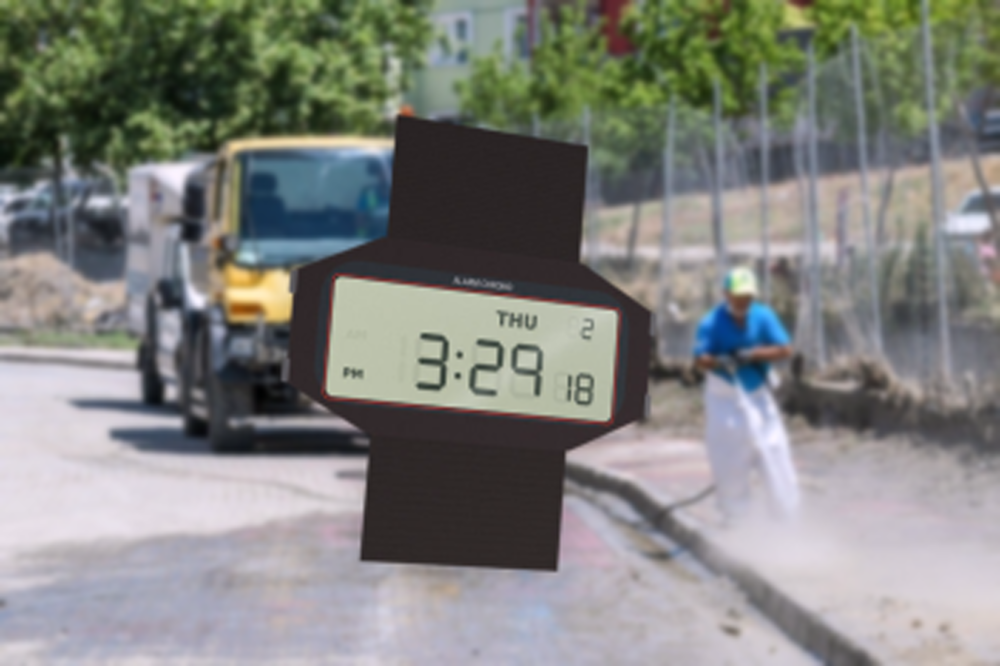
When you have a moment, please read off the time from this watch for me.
3:29:18
